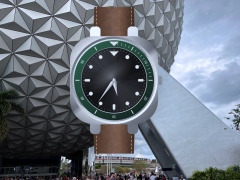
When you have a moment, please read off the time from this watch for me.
5:36
